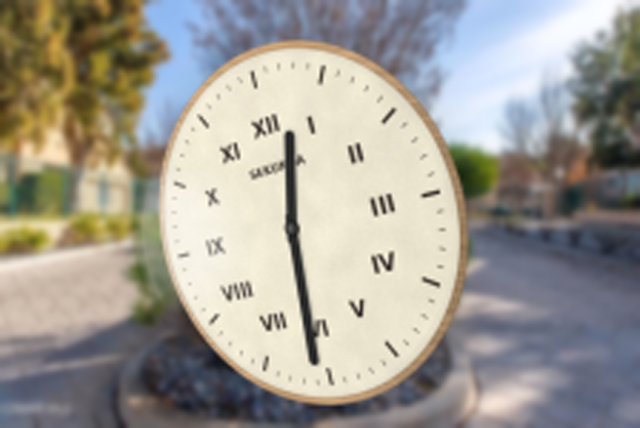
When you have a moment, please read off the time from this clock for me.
12:31
